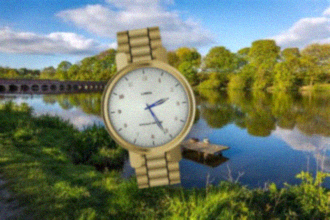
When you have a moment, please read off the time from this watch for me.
2:26
